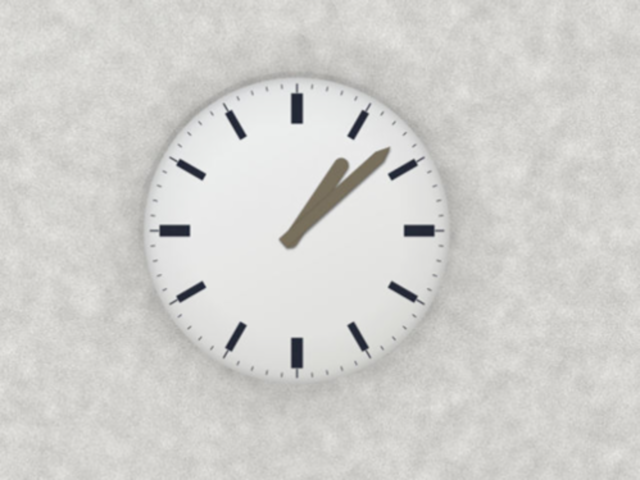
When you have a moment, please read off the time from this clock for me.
1:08
